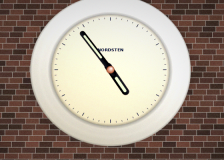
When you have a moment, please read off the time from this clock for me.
4:54
